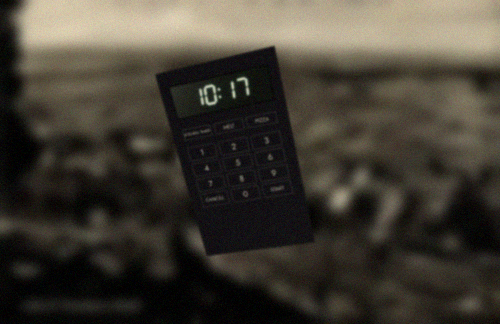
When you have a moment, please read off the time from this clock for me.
10:17
